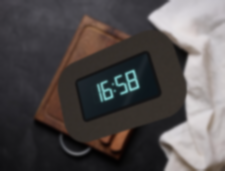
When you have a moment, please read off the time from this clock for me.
16:58
